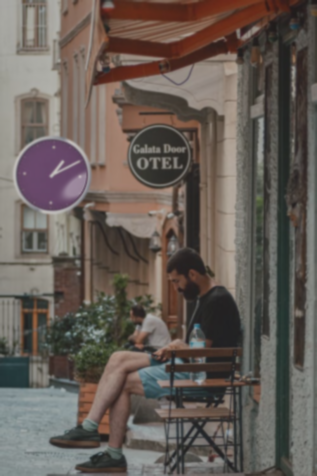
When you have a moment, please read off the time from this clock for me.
1:10
